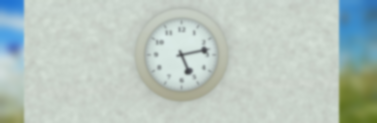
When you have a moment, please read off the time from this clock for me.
5:13
